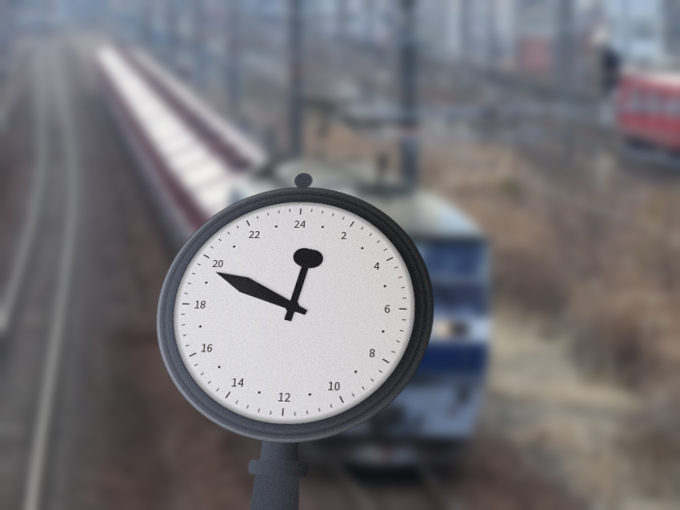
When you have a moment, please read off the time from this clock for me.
0:49
